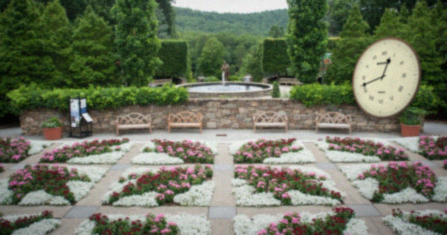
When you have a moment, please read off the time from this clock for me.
12:42
